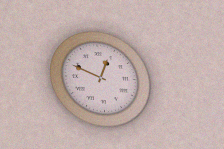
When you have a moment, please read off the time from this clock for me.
12:49
